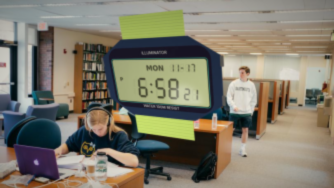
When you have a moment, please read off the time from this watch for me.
6:58:21
